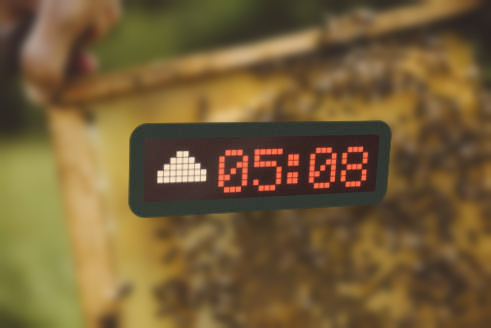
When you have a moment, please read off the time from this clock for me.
5:08
